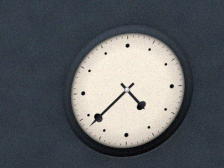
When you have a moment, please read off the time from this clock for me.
4:38
